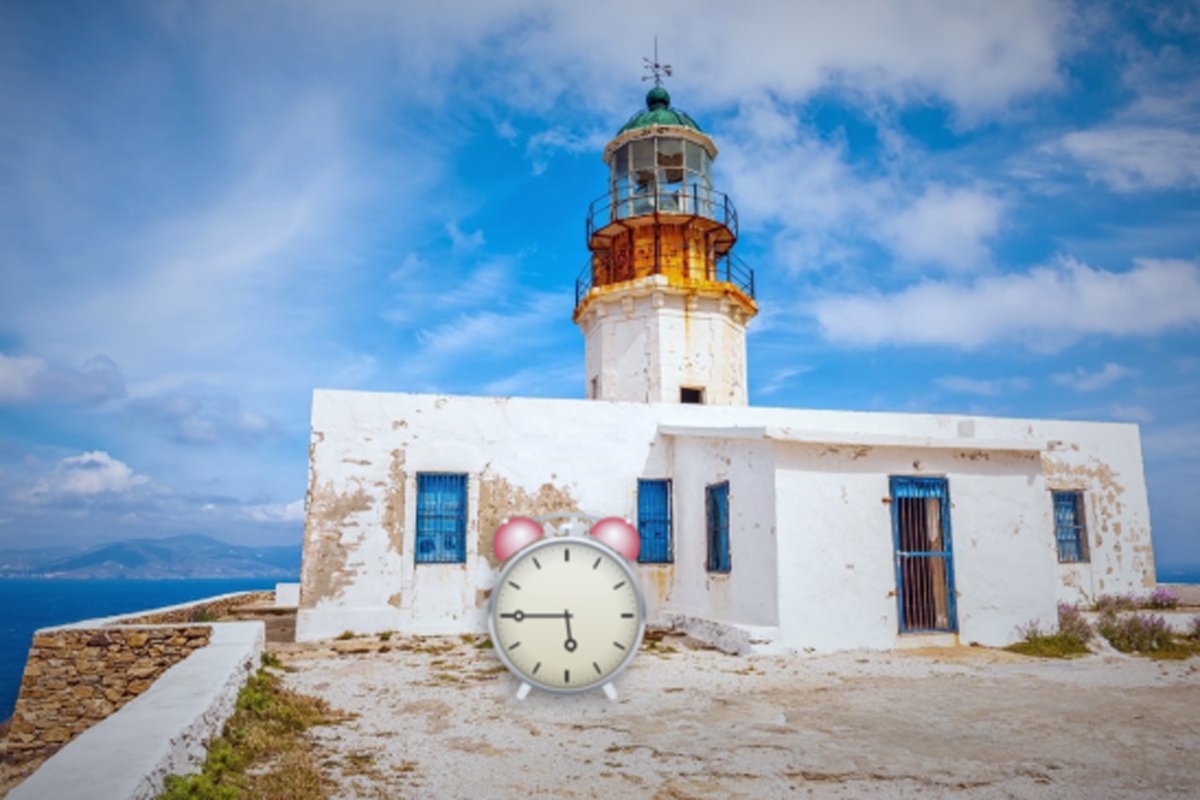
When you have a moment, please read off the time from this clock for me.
5:45
